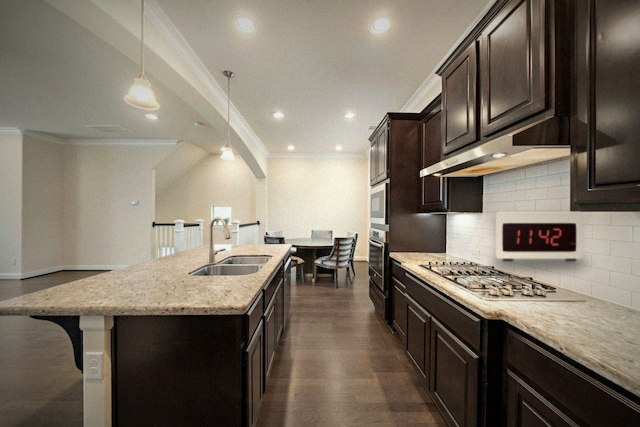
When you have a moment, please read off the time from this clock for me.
11:42
